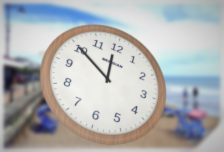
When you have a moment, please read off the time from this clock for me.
11:50
